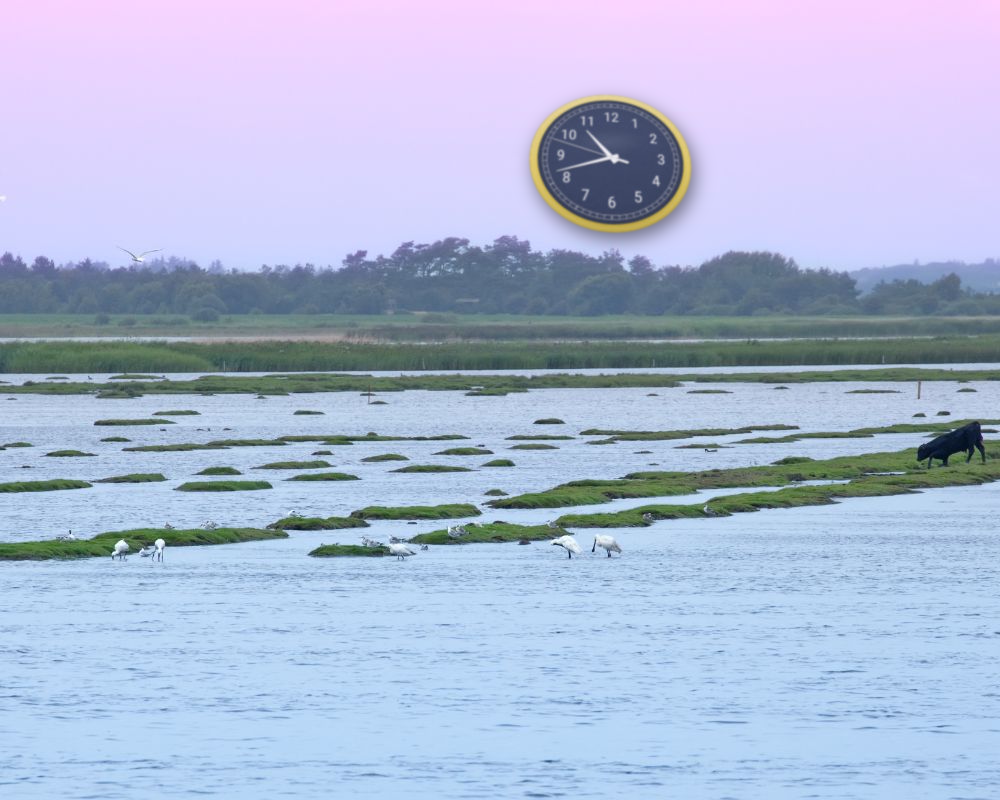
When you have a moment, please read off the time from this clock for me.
10:41:48
